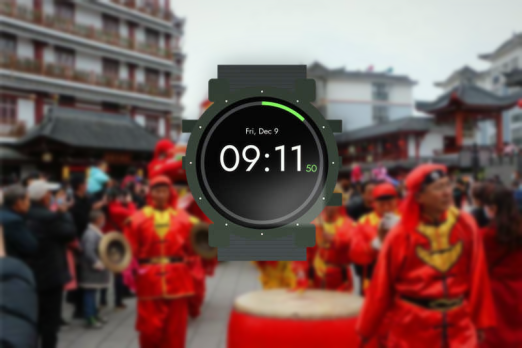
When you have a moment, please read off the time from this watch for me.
9:11:50
